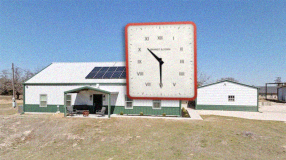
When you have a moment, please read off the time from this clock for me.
10:30
